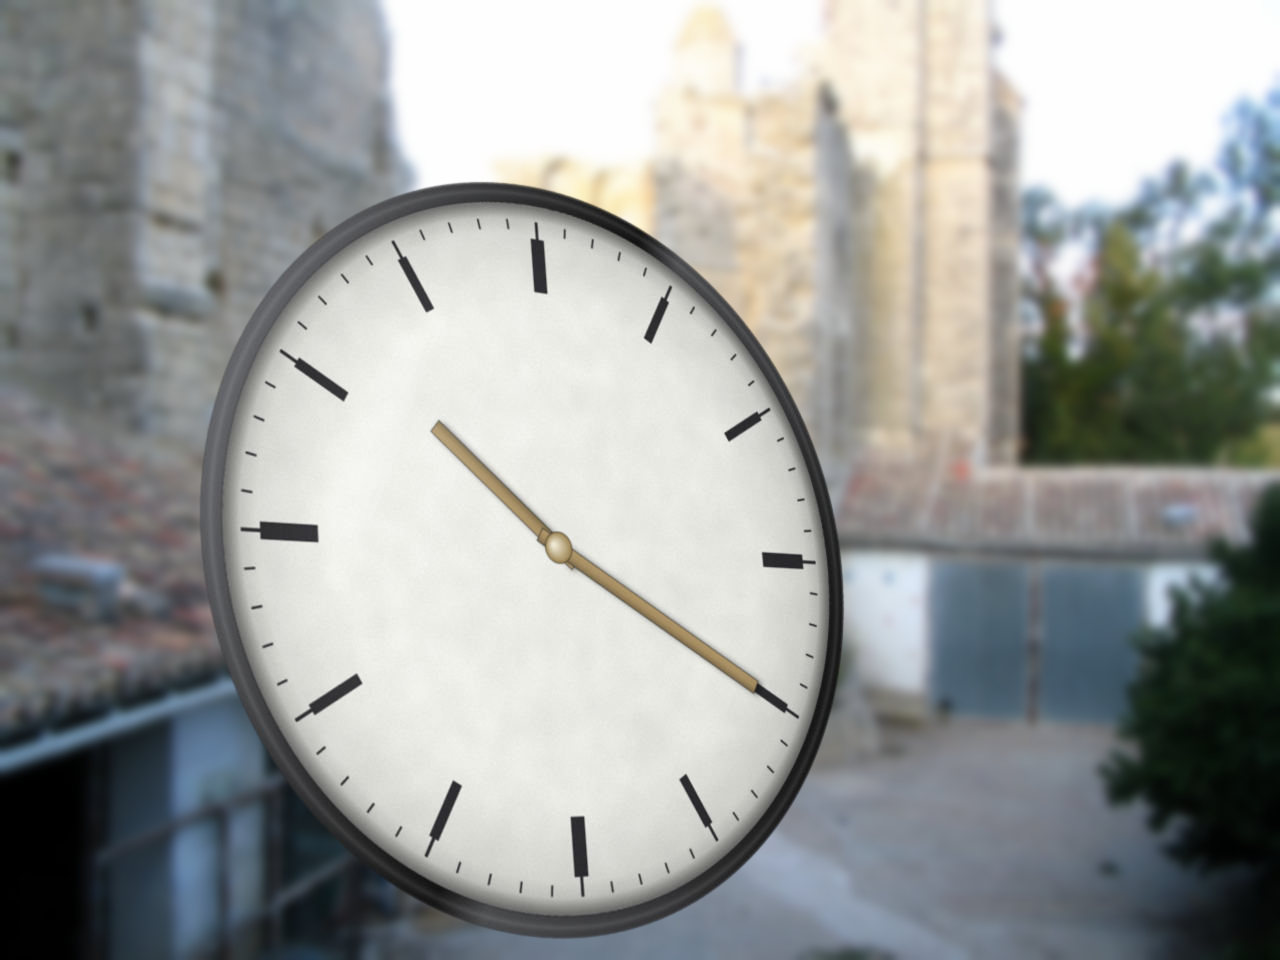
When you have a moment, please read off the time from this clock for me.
10:20
